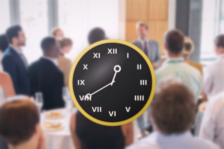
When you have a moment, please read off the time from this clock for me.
12:40
